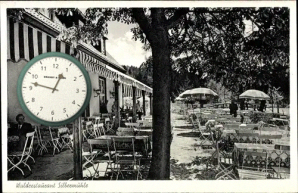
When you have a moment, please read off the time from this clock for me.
12:47
